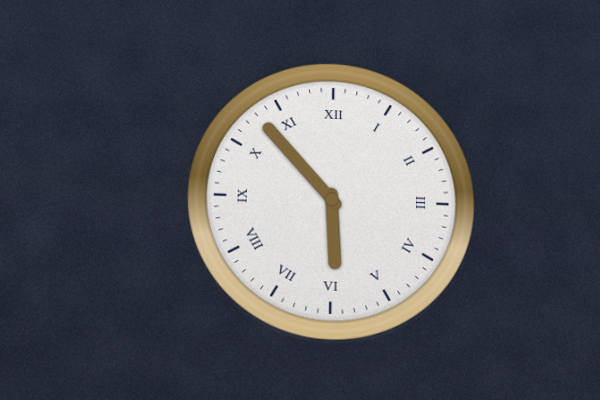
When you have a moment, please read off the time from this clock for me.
5:53
